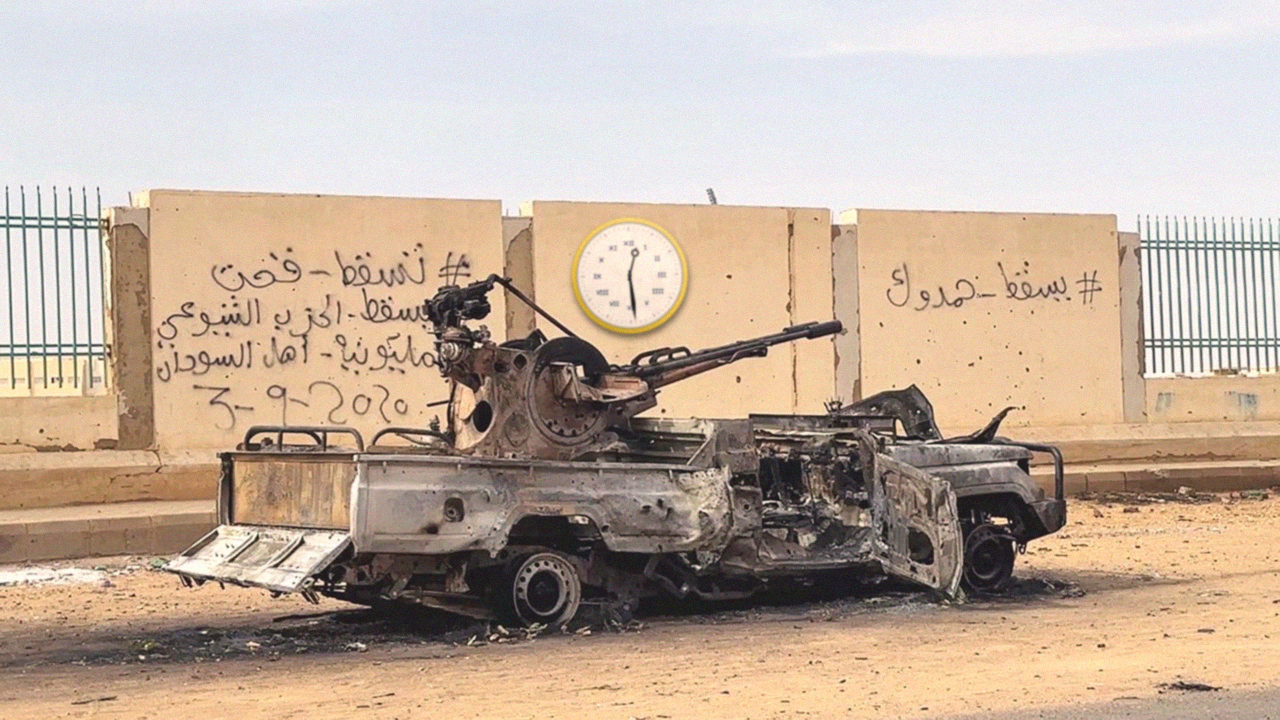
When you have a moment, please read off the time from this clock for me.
12:29
